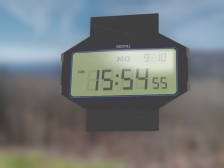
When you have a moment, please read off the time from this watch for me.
15:54:55
